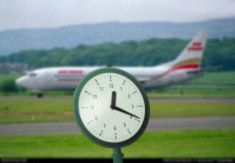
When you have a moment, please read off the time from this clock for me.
12:19
